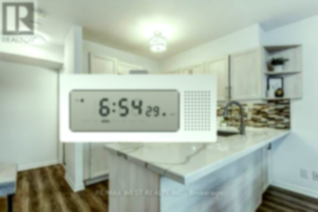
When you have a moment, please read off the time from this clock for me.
6:54
